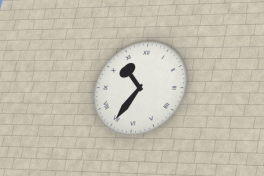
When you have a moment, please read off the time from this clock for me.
10:35
